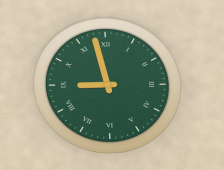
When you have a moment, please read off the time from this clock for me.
8:58
